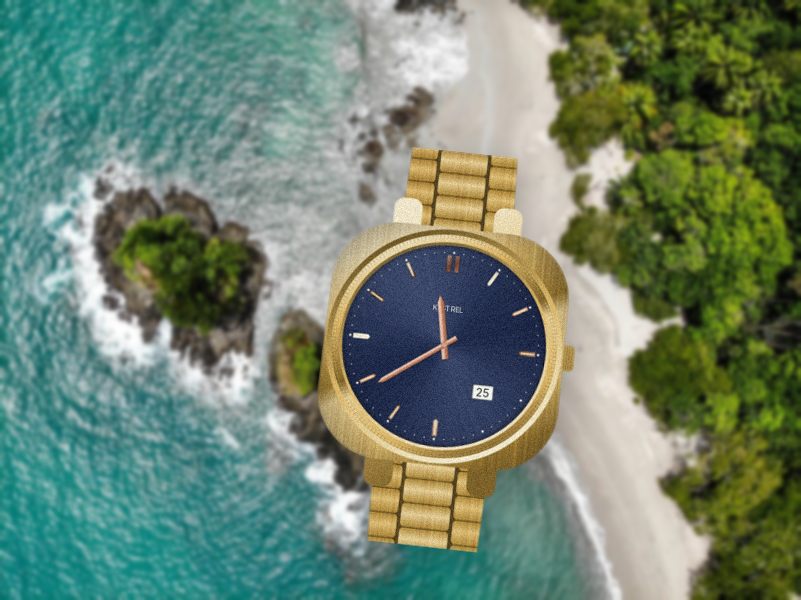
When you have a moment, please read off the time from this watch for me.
11:39
